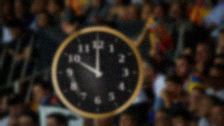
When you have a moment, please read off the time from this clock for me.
10:00
